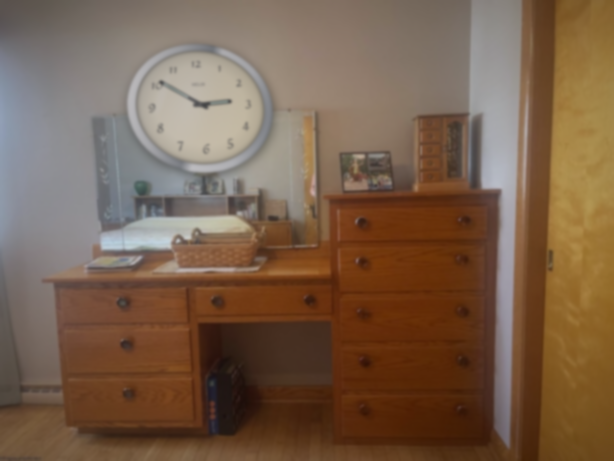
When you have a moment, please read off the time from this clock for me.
2:51
